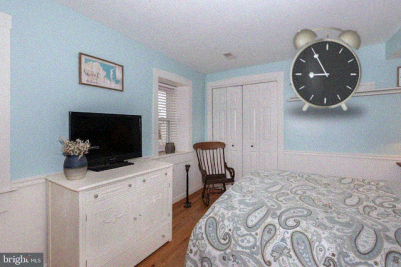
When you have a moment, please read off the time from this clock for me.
8:55
